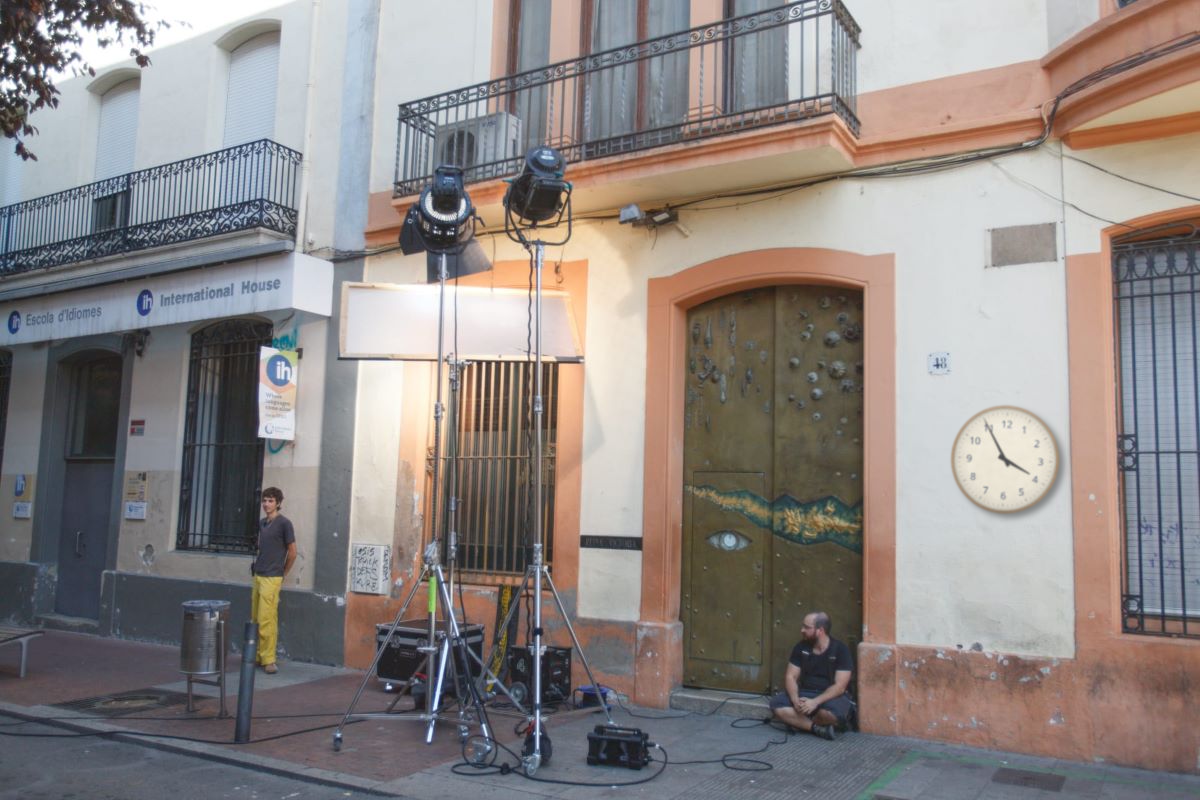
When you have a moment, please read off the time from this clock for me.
3:55
